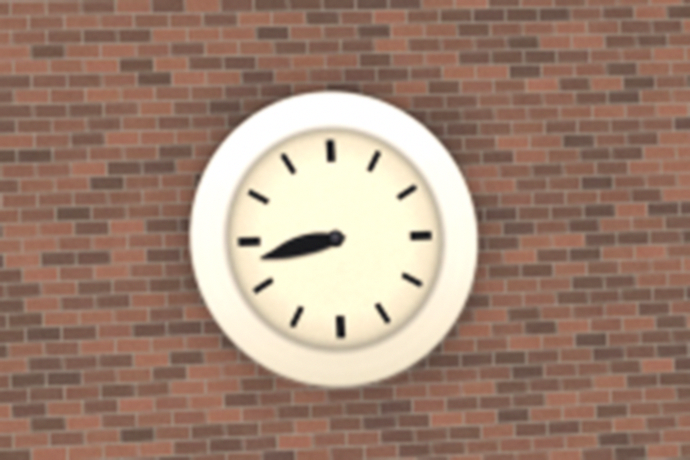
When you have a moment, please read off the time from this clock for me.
8:43
